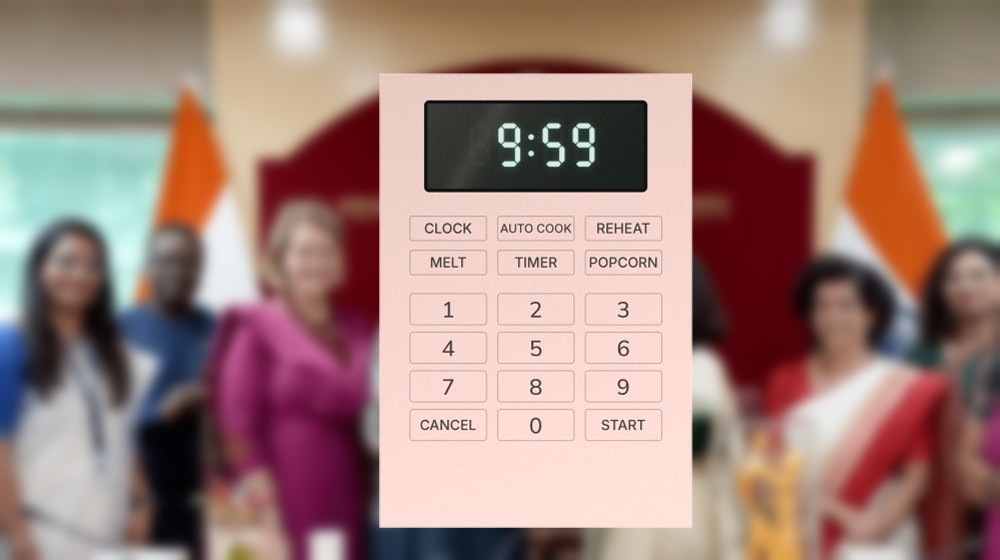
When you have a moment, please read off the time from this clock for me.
9:59
